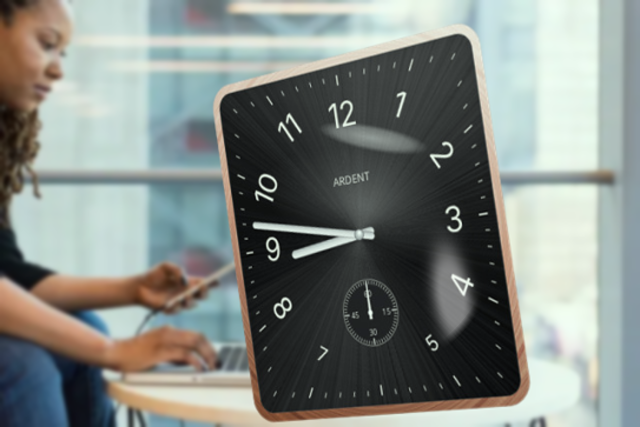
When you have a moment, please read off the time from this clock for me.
8:47
